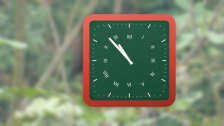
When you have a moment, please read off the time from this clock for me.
10:53
